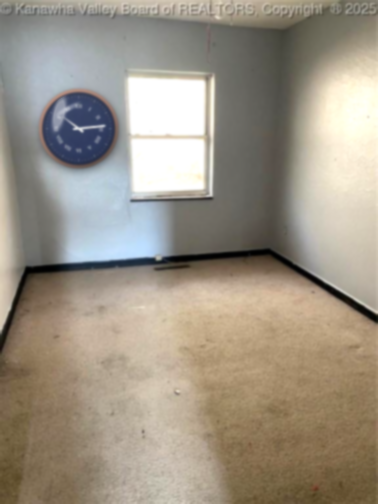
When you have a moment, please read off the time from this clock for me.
10:14
